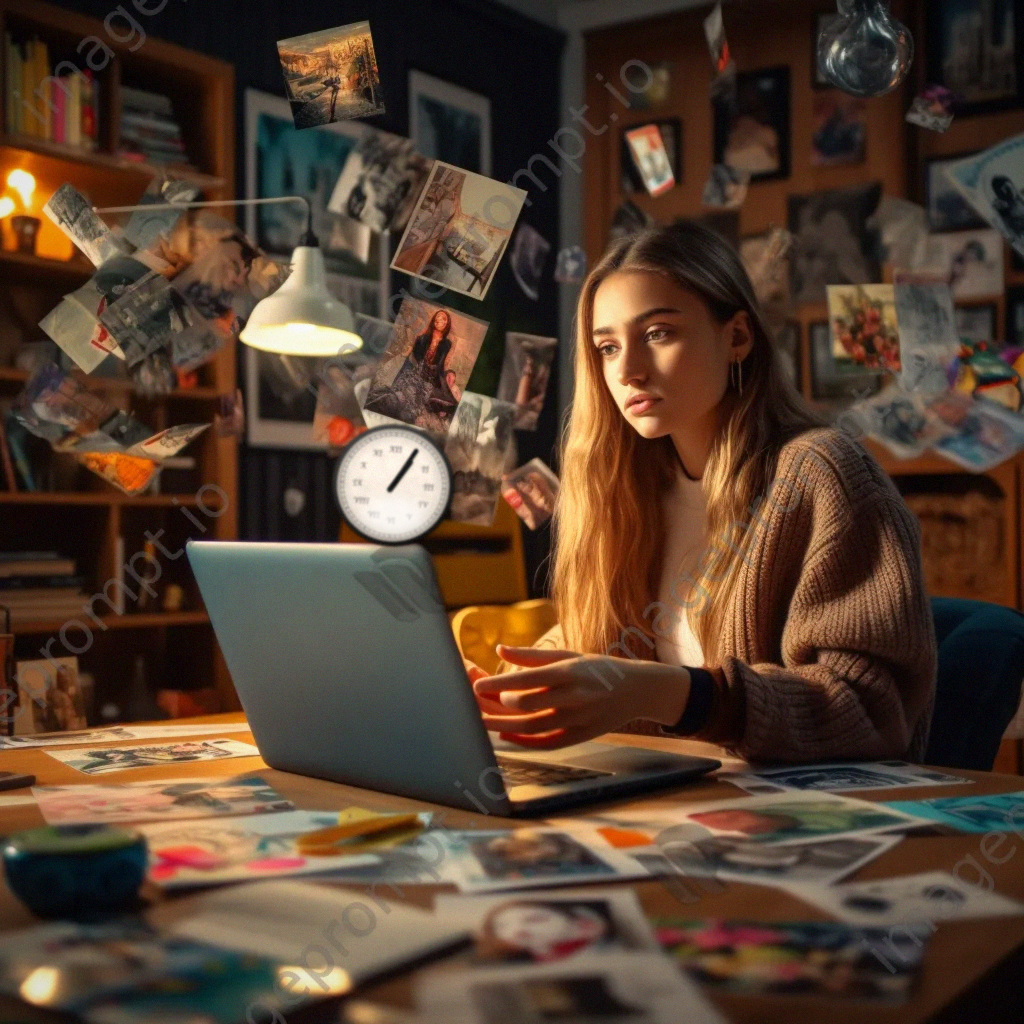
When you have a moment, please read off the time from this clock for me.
1:05
